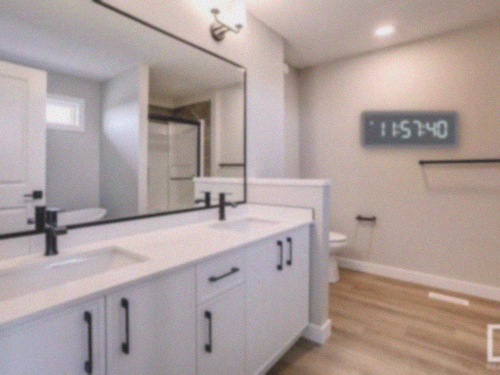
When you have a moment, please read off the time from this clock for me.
11:57:40
